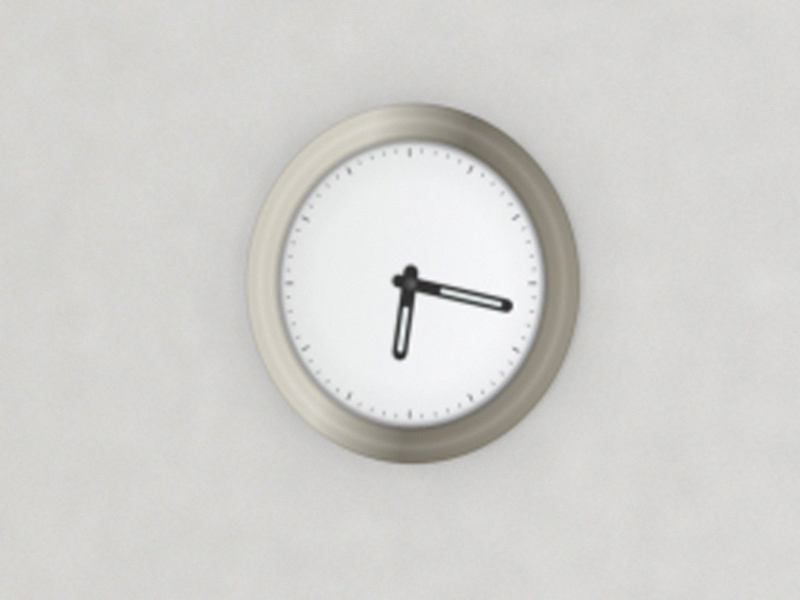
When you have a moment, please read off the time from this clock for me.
6:17
